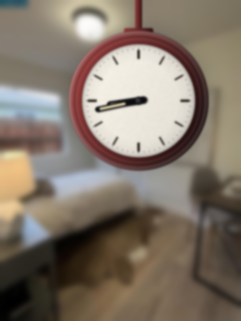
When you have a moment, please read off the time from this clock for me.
8:43
